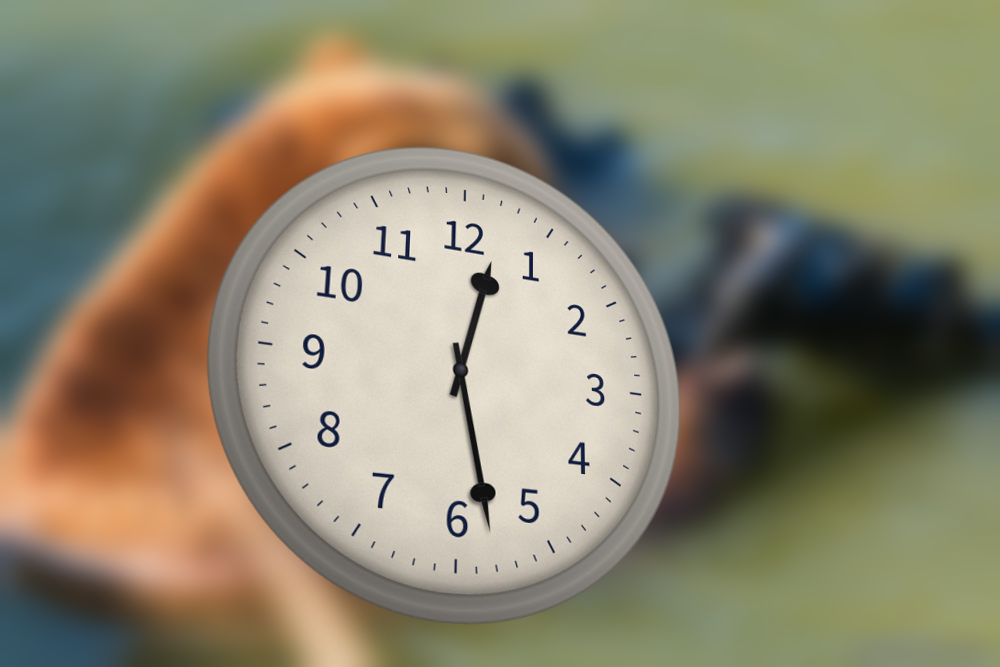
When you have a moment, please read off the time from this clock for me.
12:28
